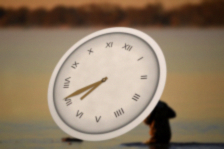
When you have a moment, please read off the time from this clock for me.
6:36
